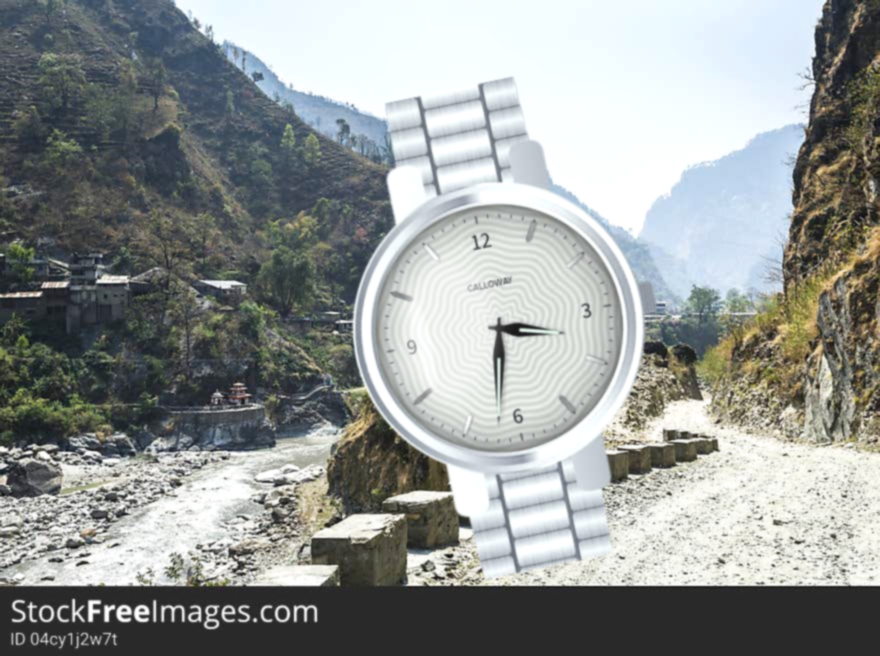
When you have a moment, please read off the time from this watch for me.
3:32
